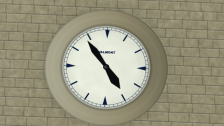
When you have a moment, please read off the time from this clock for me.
4:54
